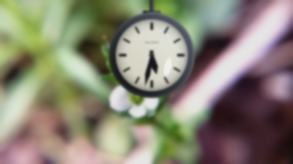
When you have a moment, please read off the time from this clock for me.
5:32
